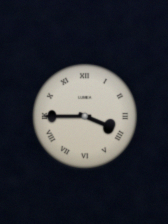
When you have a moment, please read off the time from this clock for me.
3:45
